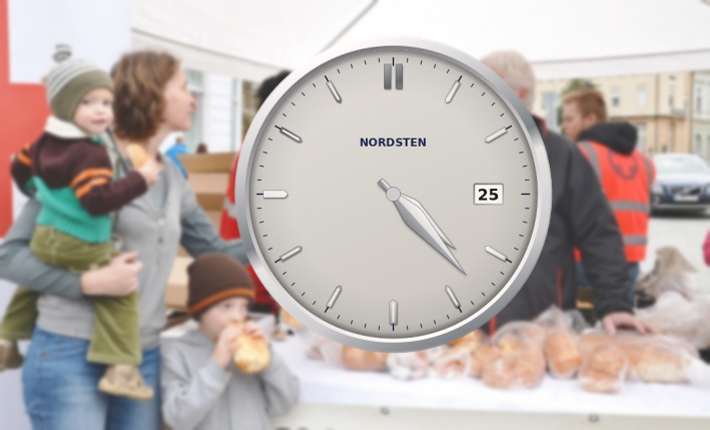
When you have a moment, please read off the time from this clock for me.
4:23
